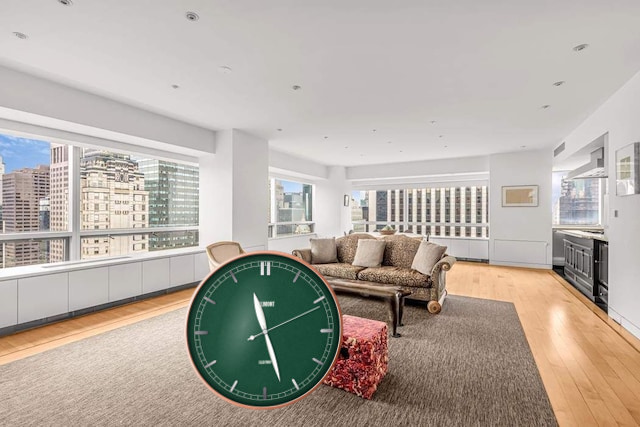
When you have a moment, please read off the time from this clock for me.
11:27:11
